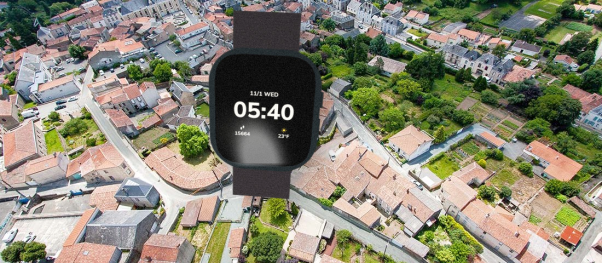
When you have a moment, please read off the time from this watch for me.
5:40
